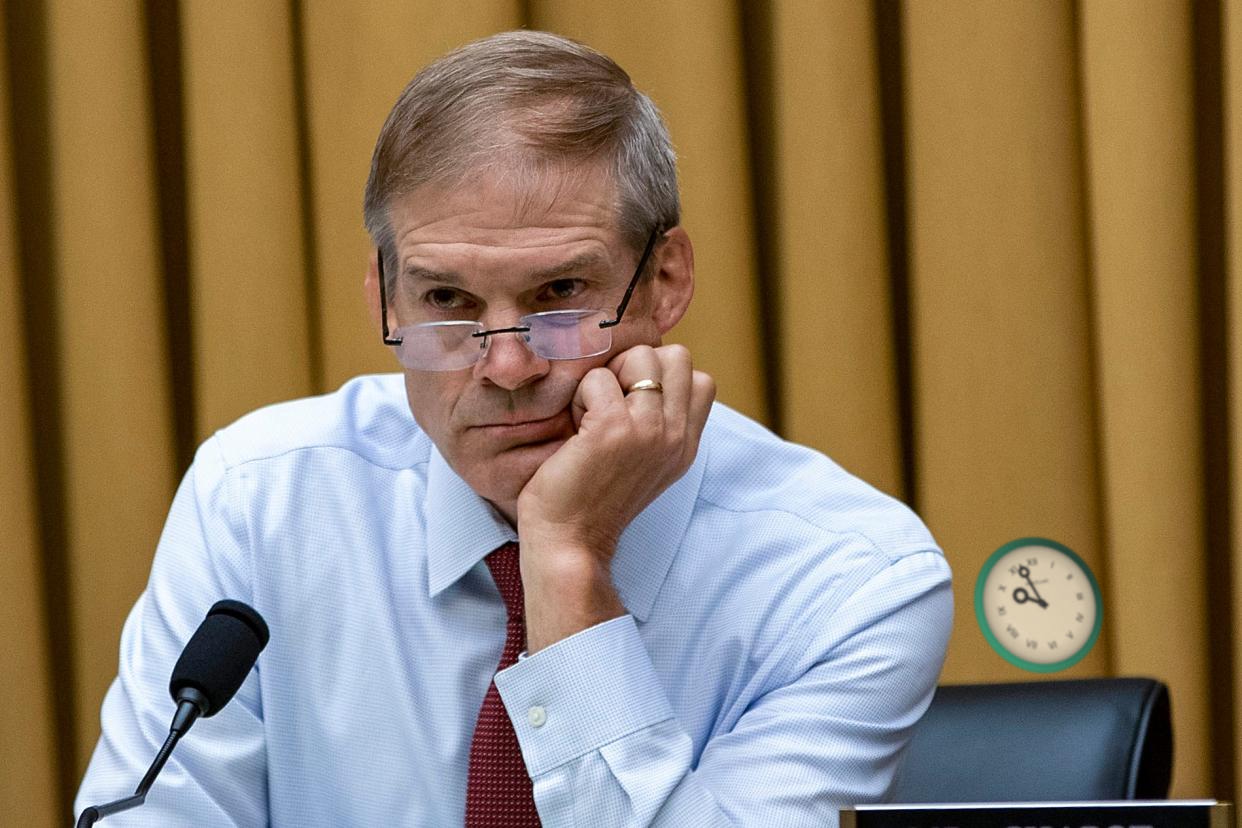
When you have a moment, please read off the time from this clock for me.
9:57
